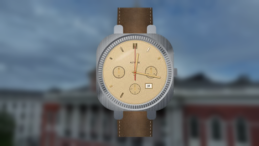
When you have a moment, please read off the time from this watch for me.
12:17
